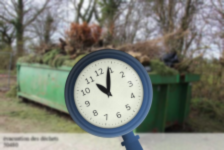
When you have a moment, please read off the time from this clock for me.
11:04
